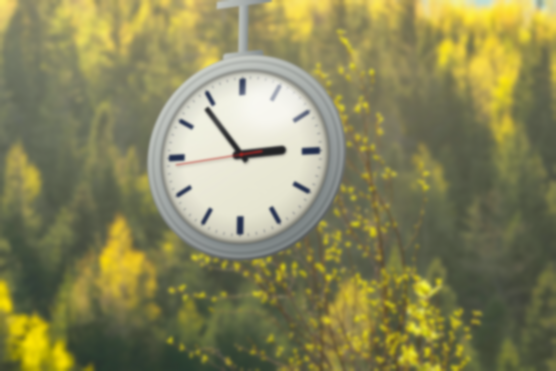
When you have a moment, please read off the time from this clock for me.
2:53:44
